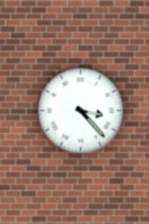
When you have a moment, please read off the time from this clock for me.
3:23
